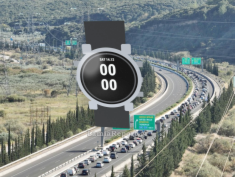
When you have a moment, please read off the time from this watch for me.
0:00
